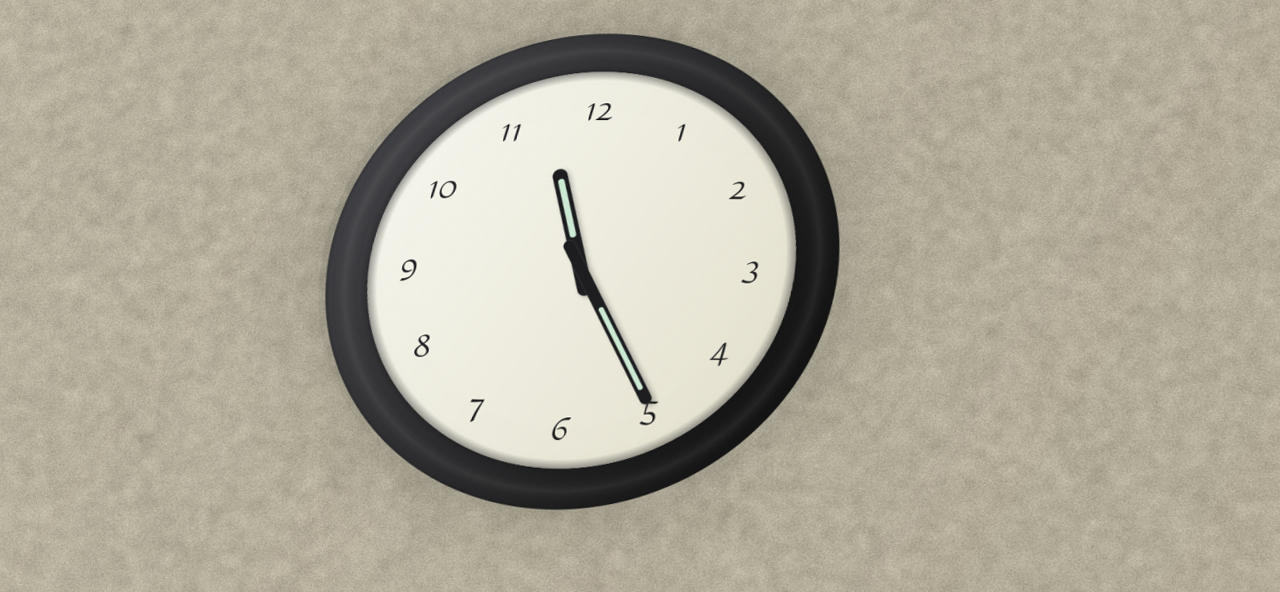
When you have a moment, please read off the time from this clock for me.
11:25
